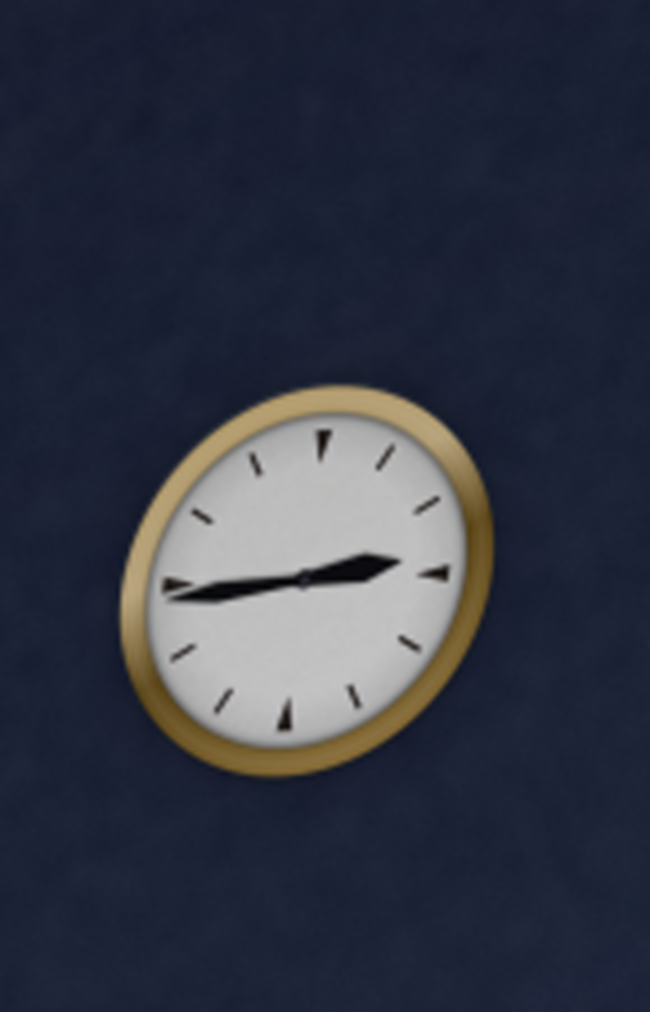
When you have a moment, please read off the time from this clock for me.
2:44
